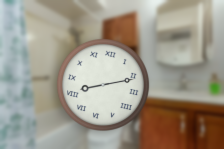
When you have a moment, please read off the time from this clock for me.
8:11
